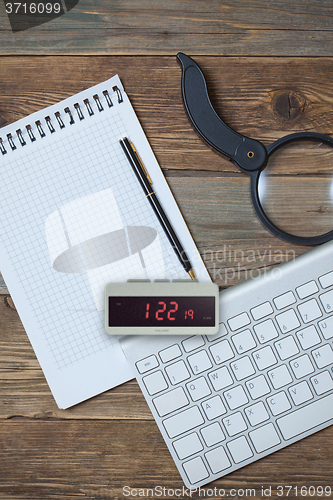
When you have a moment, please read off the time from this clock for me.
1:22:19
